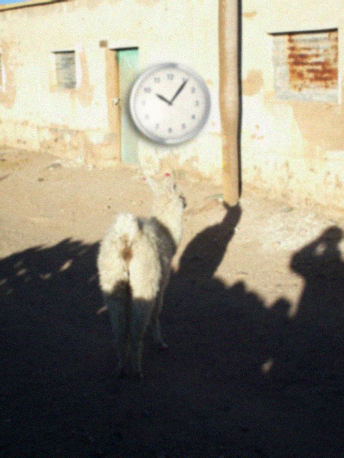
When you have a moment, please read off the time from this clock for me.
10:06
